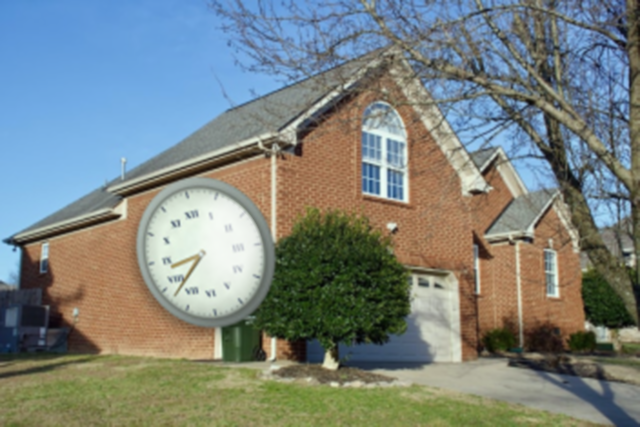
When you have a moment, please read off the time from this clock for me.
8:38
